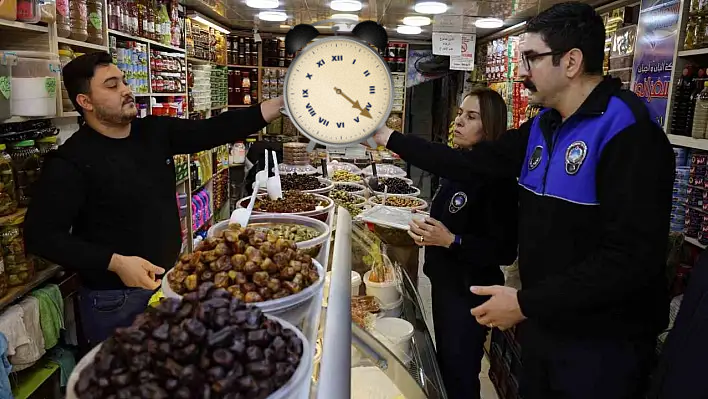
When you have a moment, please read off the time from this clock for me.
4:22
